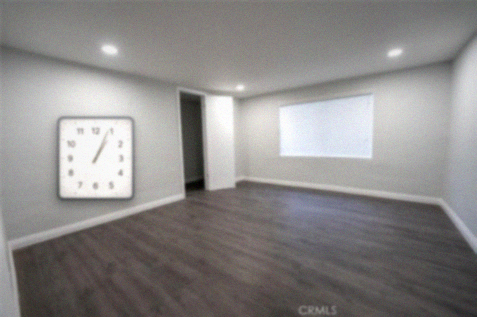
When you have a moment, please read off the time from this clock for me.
1:04
